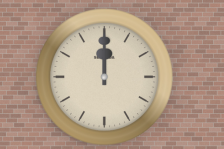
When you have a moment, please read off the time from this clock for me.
12:00
